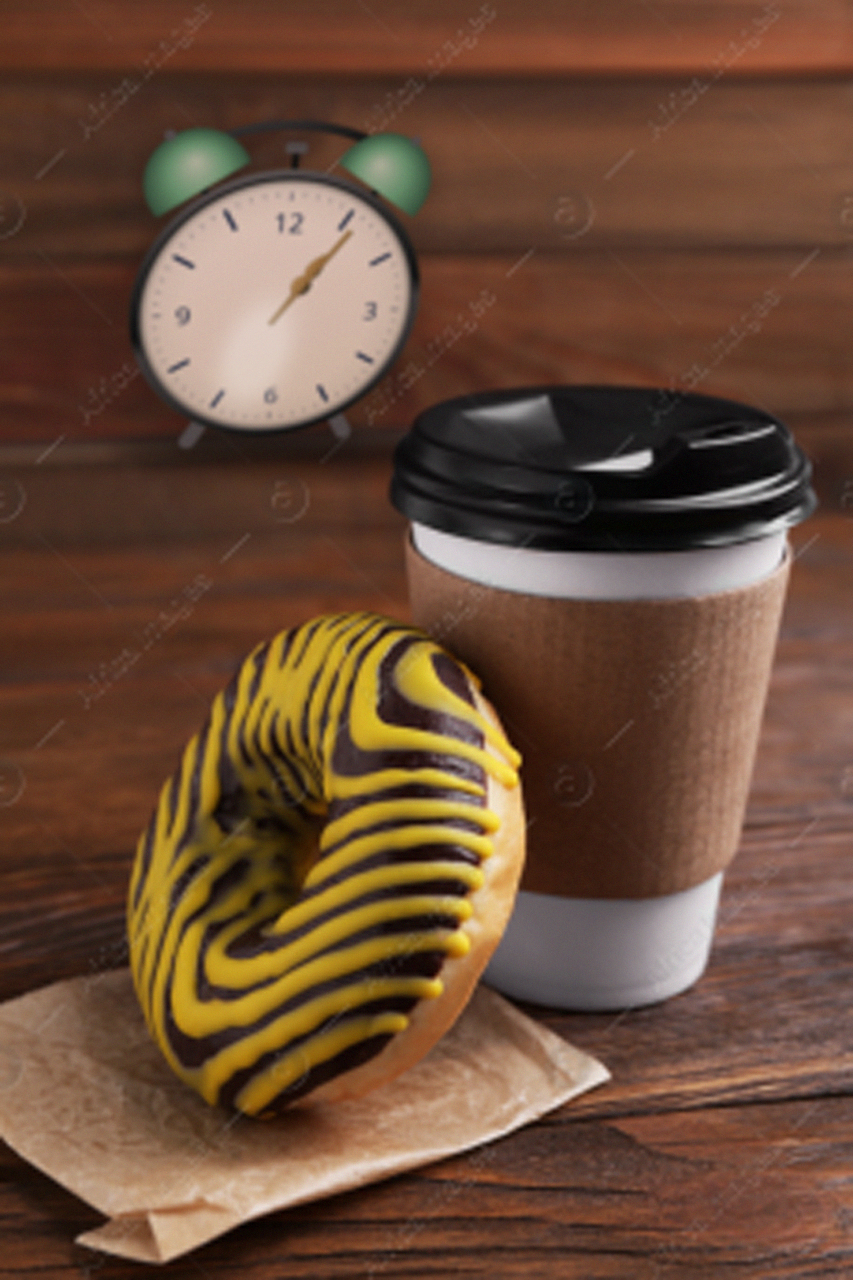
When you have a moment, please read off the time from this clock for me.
1:06
